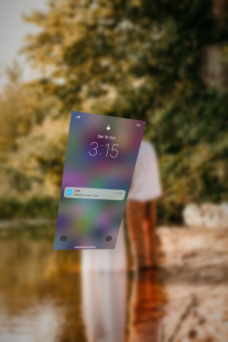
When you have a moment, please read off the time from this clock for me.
3:15
